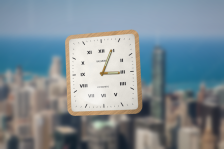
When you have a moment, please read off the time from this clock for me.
3:04
